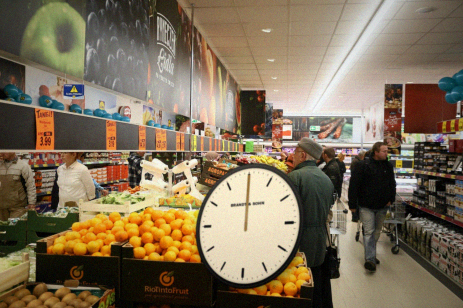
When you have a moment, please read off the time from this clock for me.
12:00
